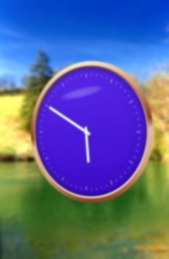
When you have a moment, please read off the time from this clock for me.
5:50
